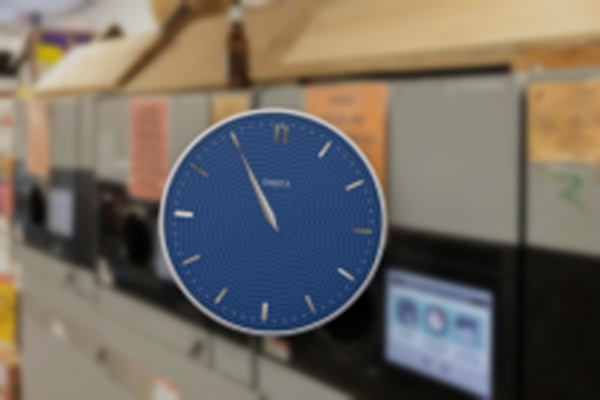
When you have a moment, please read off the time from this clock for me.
10:55
